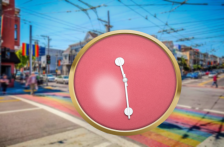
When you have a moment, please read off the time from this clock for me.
11:29
